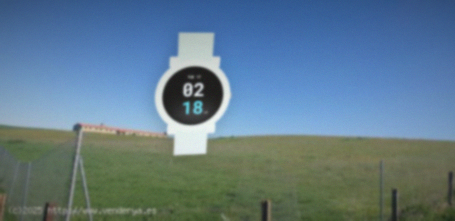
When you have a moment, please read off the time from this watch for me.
2:18
